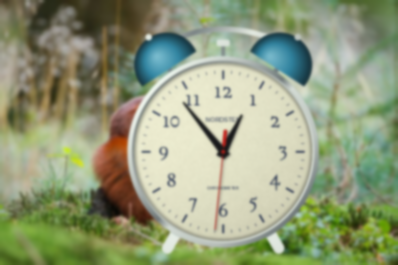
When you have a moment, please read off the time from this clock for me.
12:53:31
